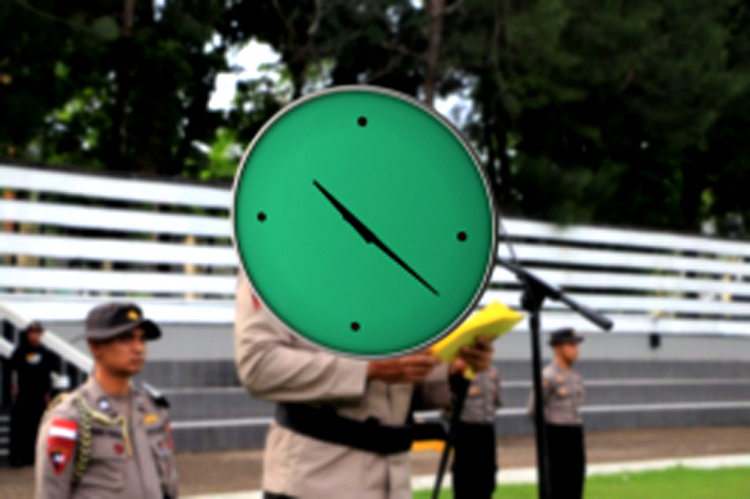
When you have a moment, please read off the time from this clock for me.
10:21
